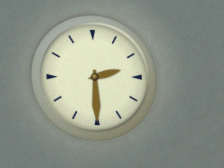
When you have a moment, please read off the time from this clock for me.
2:30
